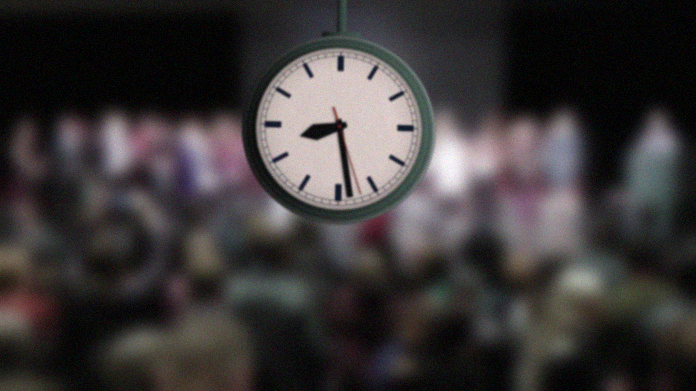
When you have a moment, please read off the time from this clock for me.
8:28:27
